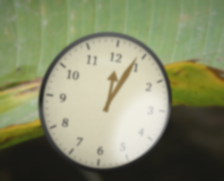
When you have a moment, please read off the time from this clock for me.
12:04
